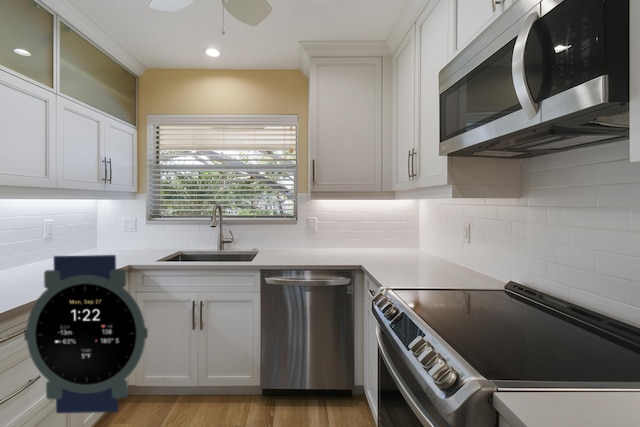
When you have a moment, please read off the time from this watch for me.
1:22
